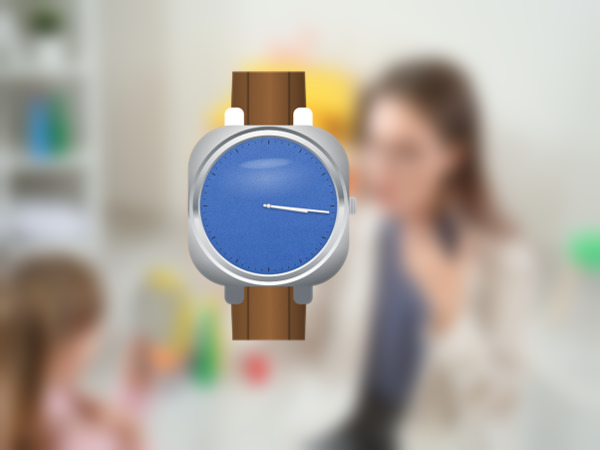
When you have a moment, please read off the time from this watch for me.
3:16
